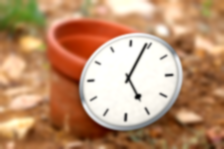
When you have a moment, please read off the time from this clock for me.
5:04
